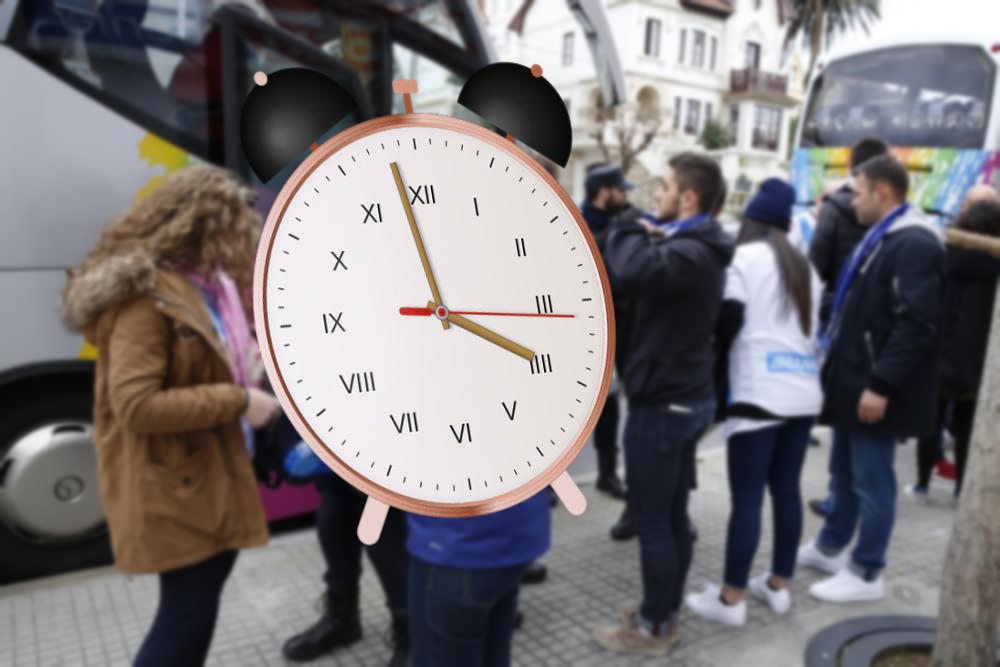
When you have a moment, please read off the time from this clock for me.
3:58:16
